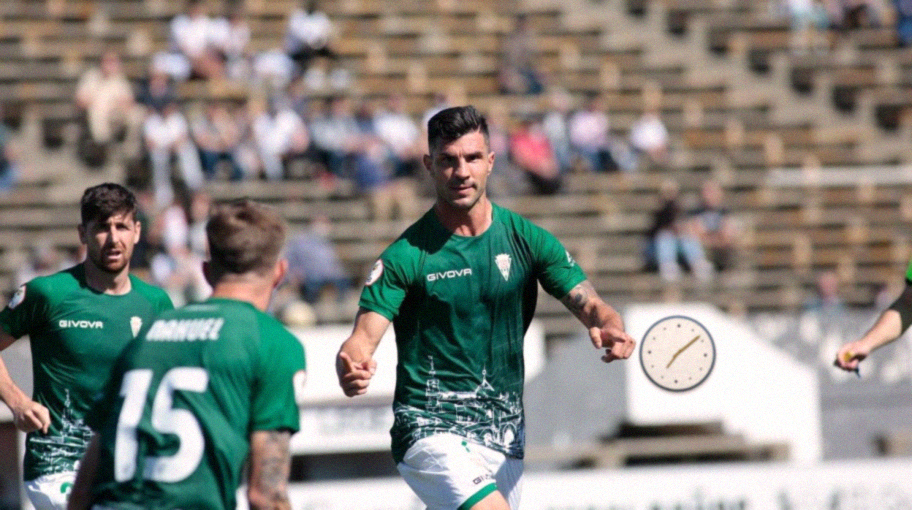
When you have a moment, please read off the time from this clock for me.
7:08
